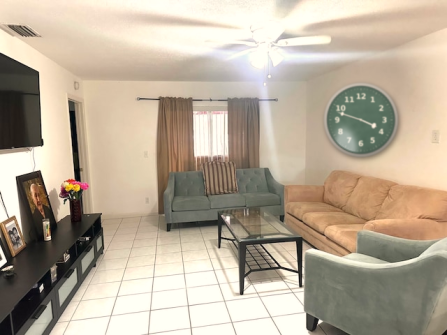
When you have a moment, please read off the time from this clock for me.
3:48
